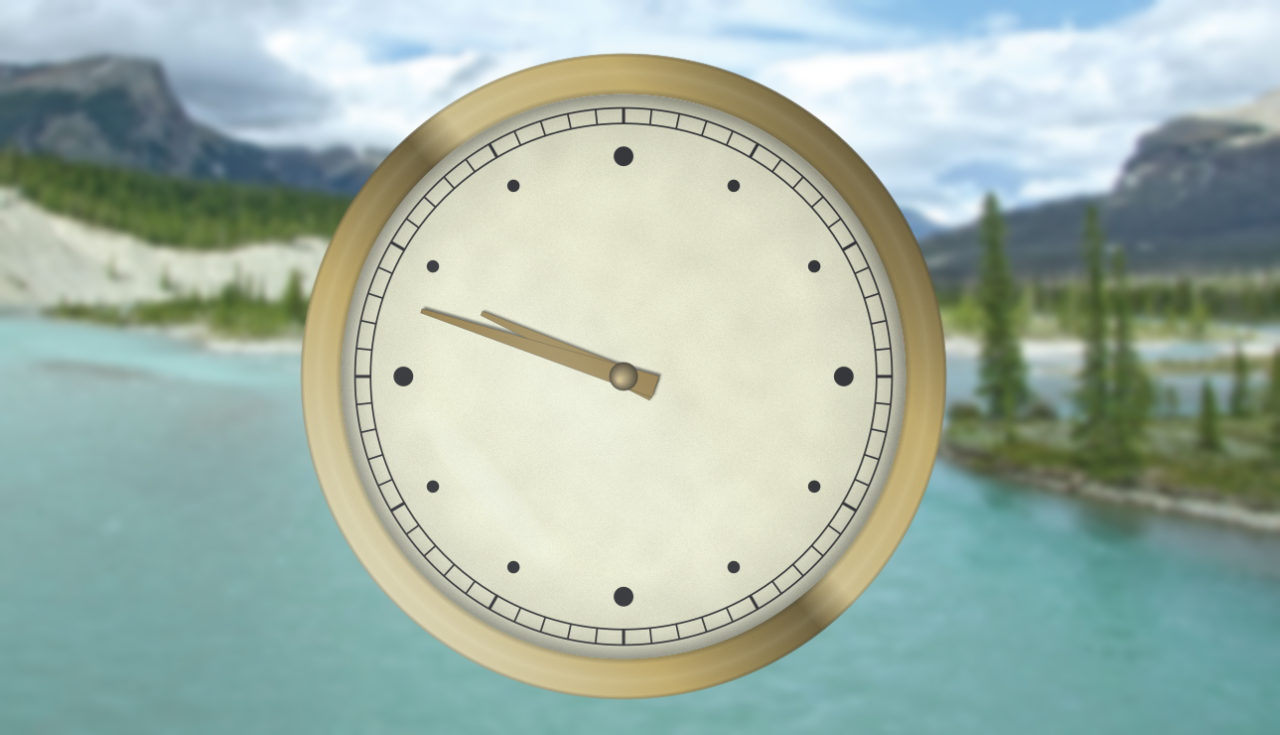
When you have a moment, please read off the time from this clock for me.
9:48
